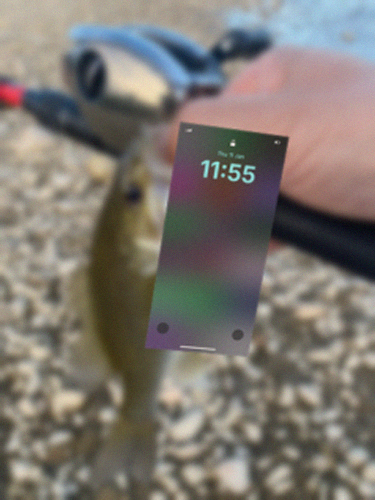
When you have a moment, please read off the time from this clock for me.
11:55
